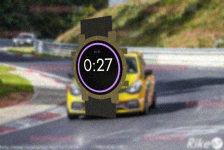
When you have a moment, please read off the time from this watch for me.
0:27
